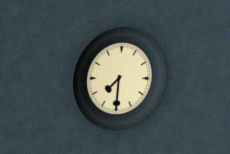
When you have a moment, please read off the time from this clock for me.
7:30
